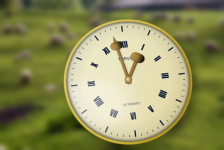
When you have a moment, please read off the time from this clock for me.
12:58
